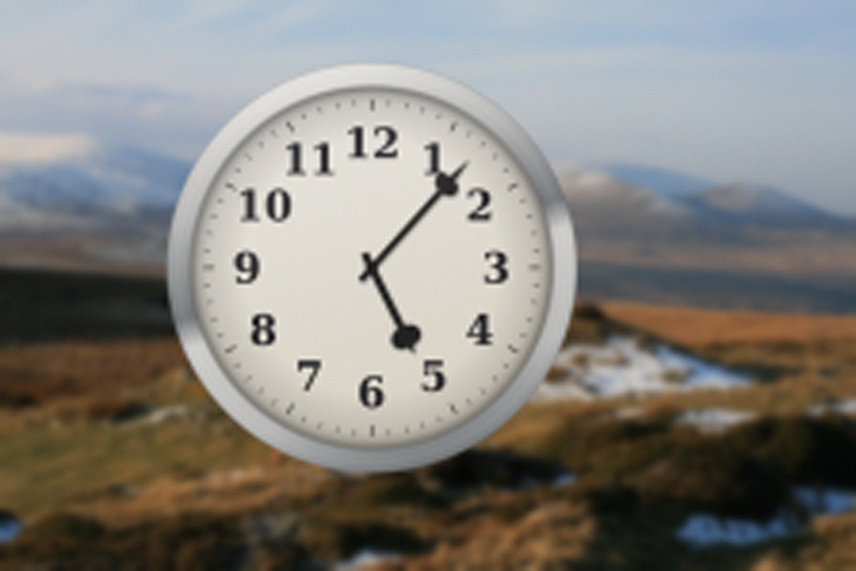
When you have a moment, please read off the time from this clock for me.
5:07
